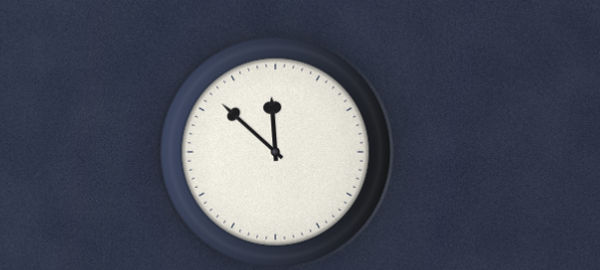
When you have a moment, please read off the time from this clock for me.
11:52
